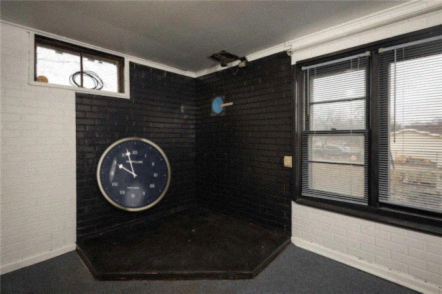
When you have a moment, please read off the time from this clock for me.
9:57
